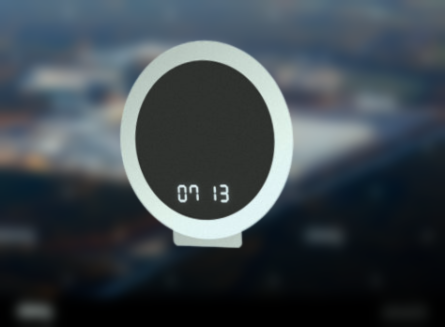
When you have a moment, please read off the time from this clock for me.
7:13
